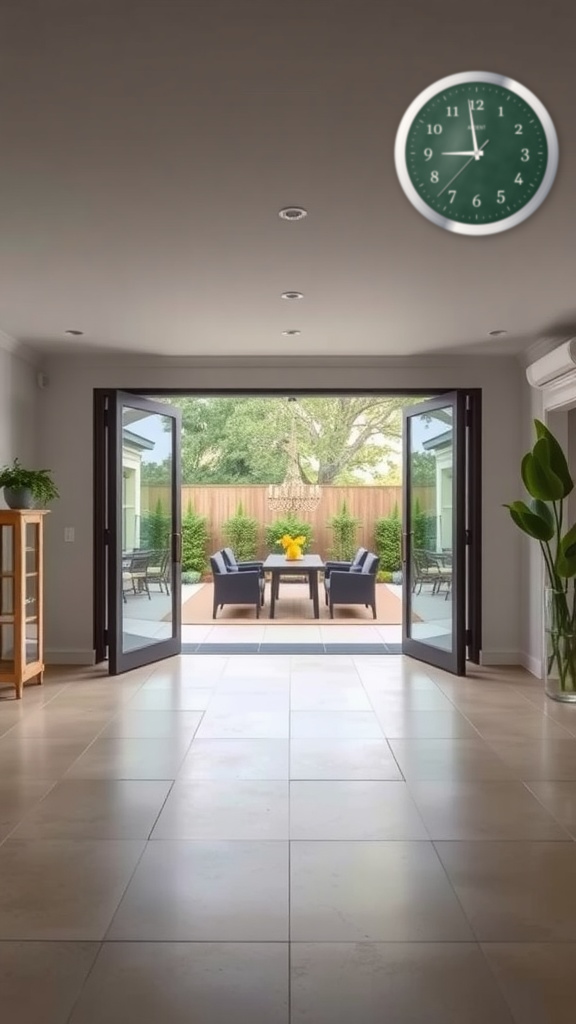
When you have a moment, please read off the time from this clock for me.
8:58:37
